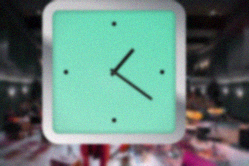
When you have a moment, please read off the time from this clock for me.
1:21
